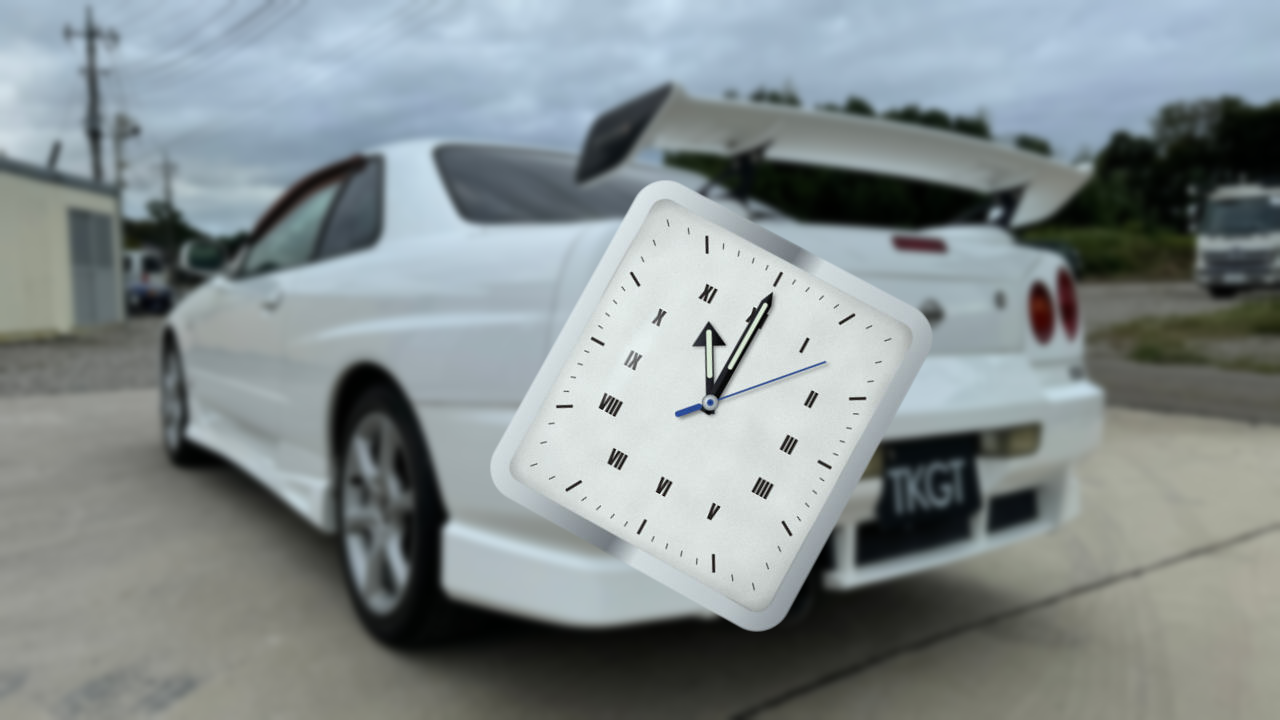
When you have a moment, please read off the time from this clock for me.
11:00:07
